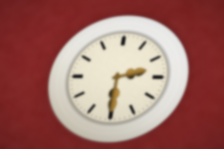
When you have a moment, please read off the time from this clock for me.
2:30
